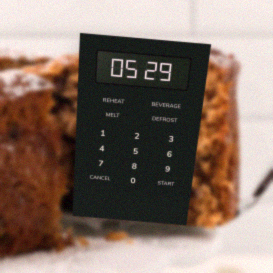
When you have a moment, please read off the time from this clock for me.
5:29
